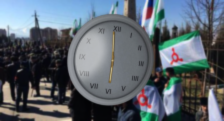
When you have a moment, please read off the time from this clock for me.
5:59
